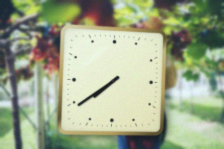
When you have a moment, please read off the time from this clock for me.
7:39
